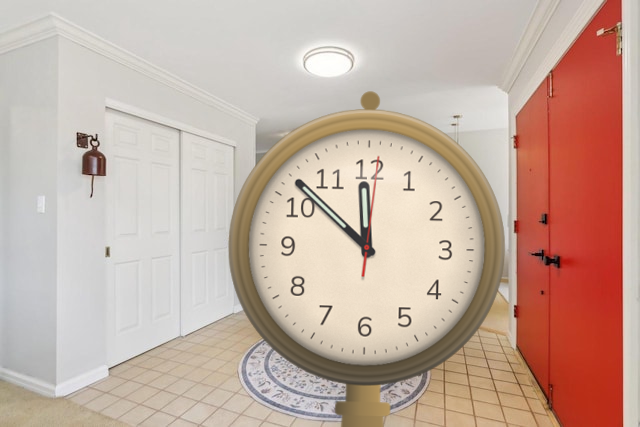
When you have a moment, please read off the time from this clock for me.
11:52:01
